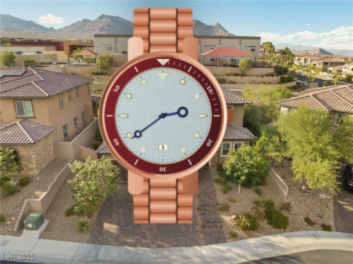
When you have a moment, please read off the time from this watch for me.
2:39
